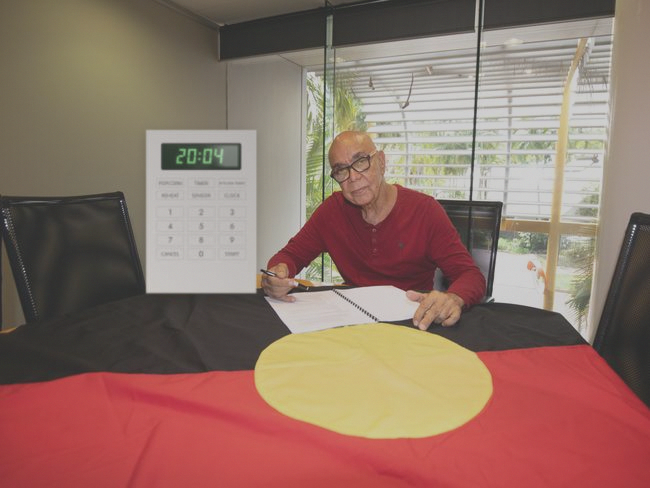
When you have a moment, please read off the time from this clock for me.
20:04
